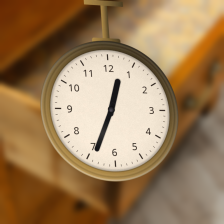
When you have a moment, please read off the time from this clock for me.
12:34
